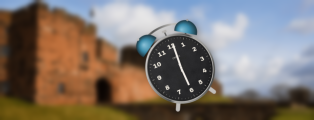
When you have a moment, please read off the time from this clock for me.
6:01
